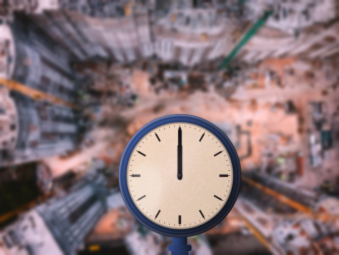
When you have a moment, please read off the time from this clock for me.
12:00
